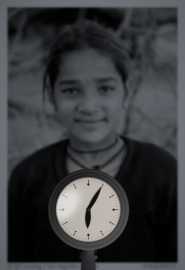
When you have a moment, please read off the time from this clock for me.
6:05
